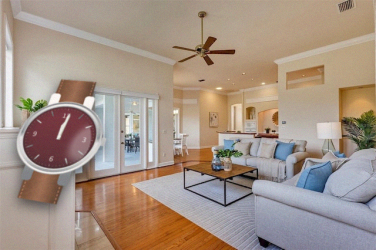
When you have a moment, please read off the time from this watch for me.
12:01
